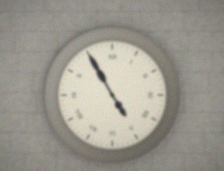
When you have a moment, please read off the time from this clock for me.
4:55
